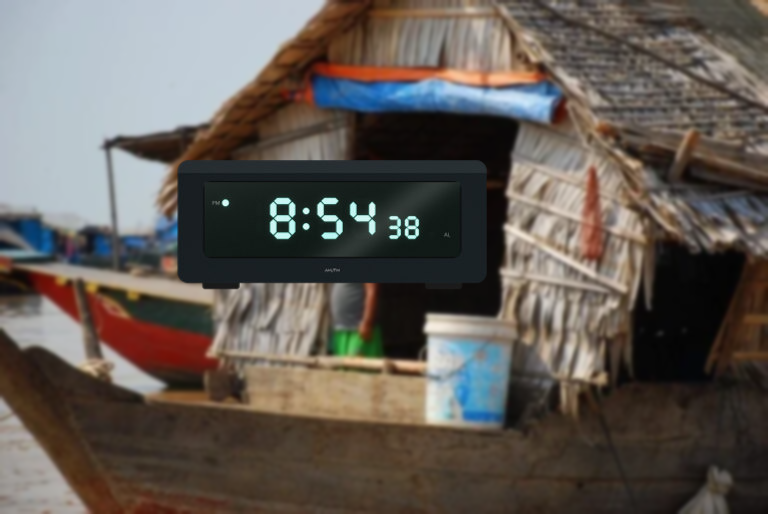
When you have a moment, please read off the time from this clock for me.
8:54:38
